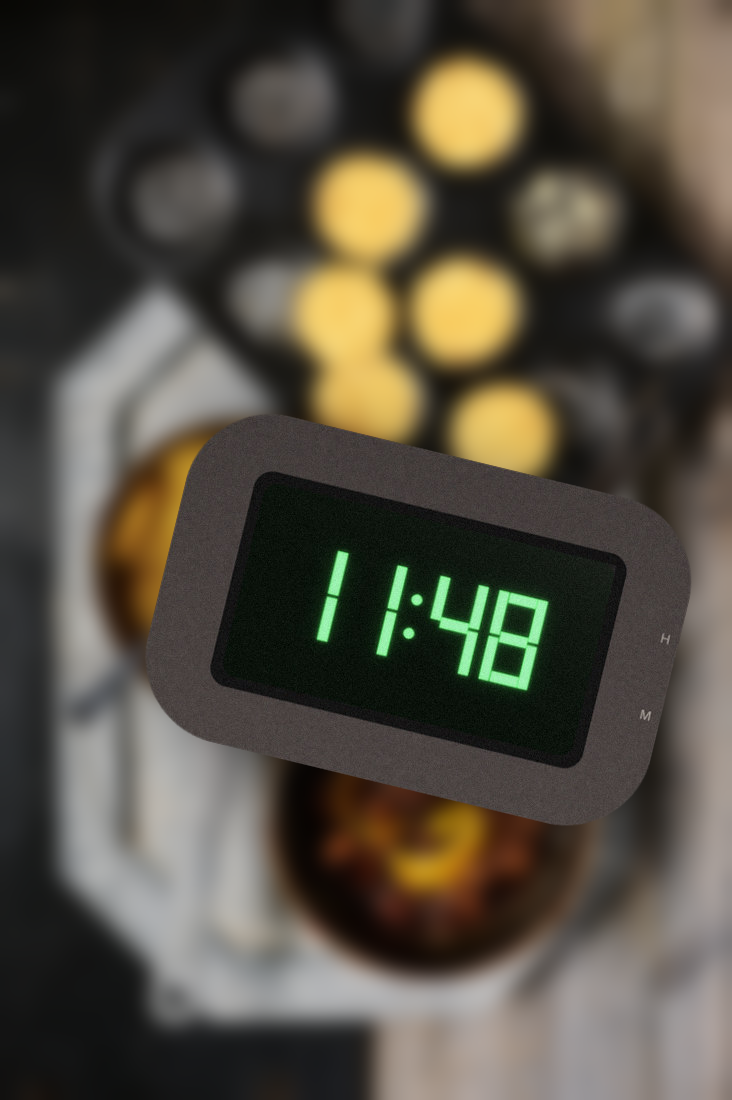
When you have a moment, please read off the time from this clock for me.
11:48
